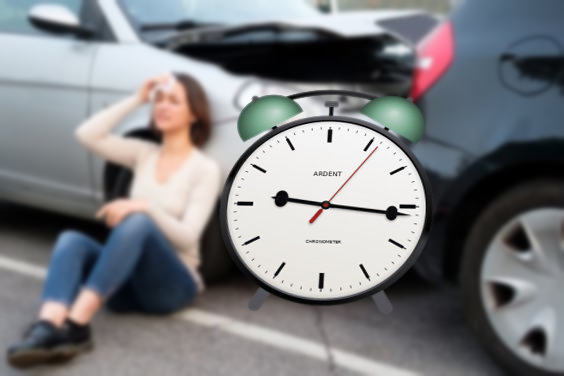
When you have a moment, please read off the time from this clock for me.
9:16:06
